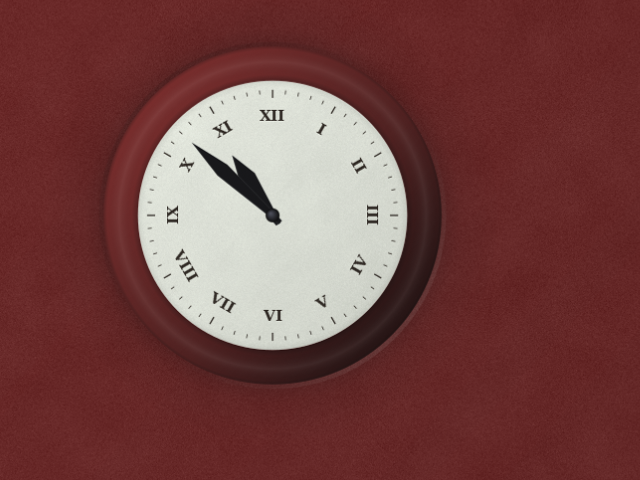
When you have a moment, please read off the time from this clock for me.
10:52
